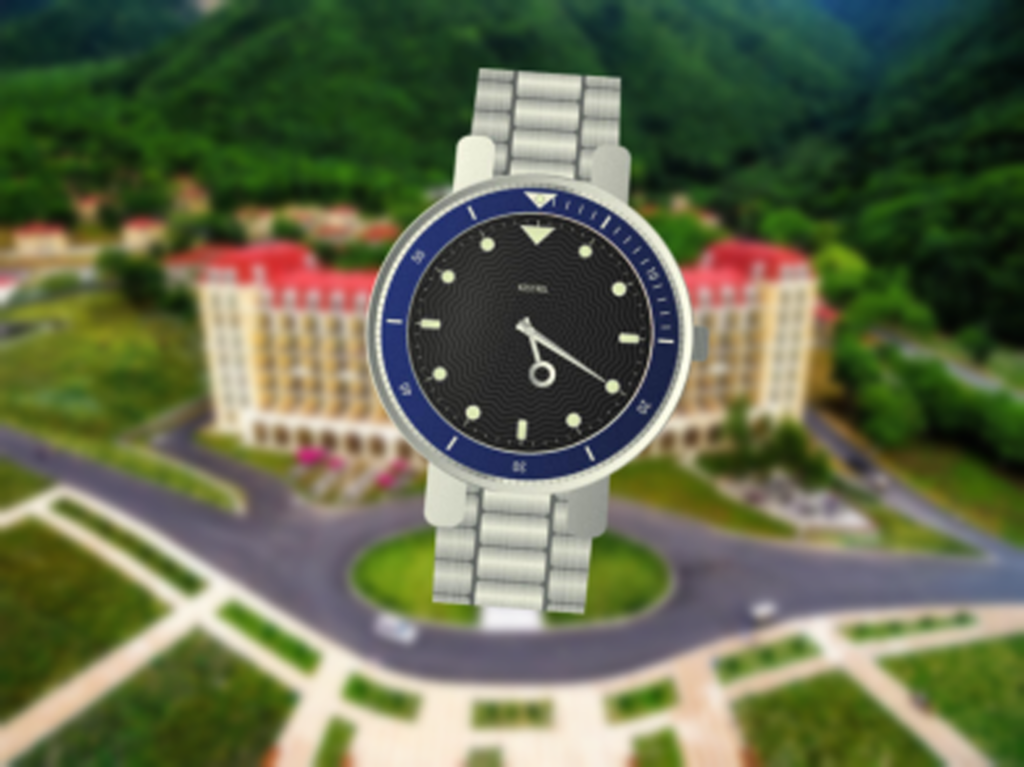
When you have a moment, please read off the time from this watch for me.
5:20
